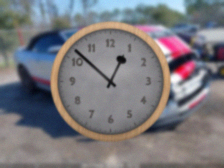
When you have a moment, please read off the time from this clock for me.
12:52
